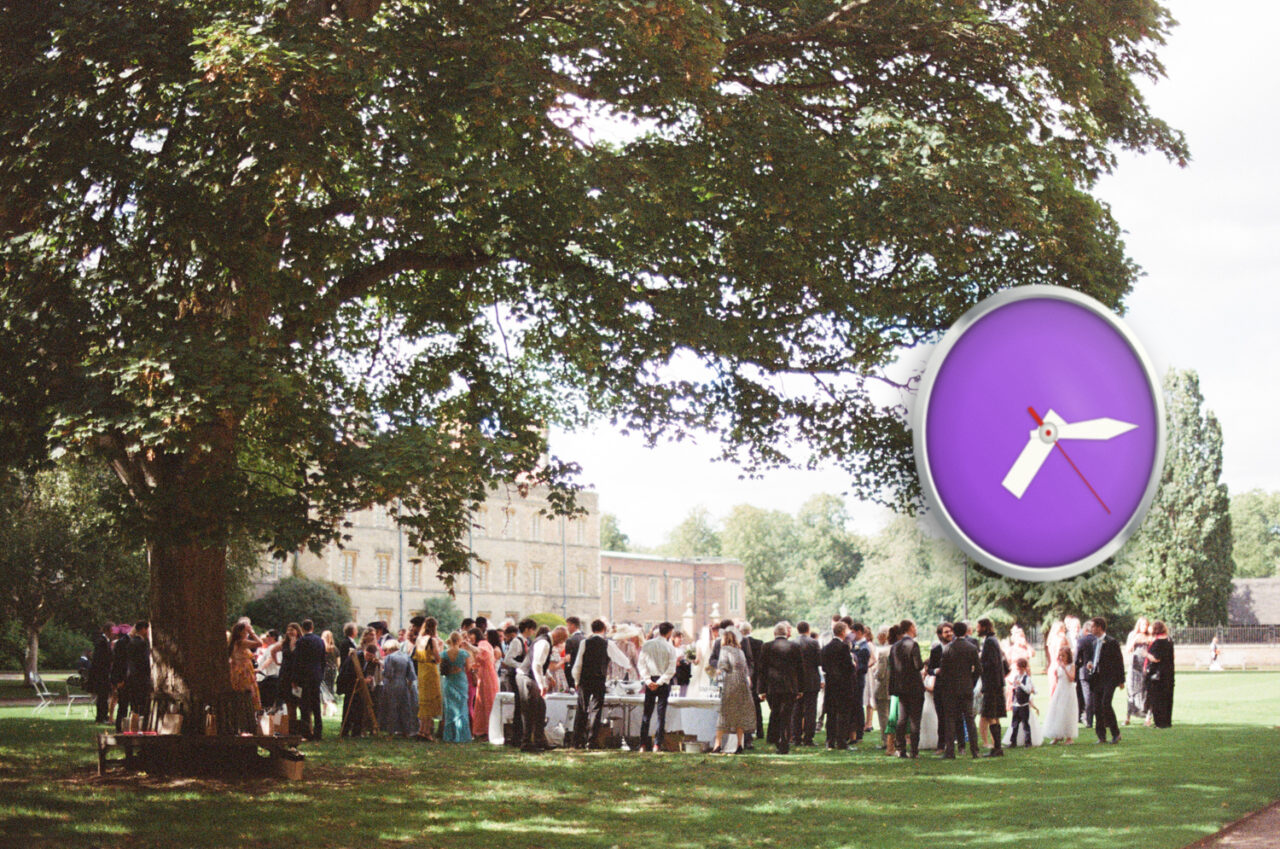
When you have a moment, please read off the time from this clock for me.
7:14:23
